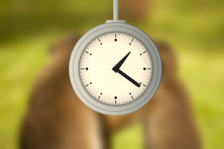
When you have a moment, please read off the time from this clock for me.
1:21
